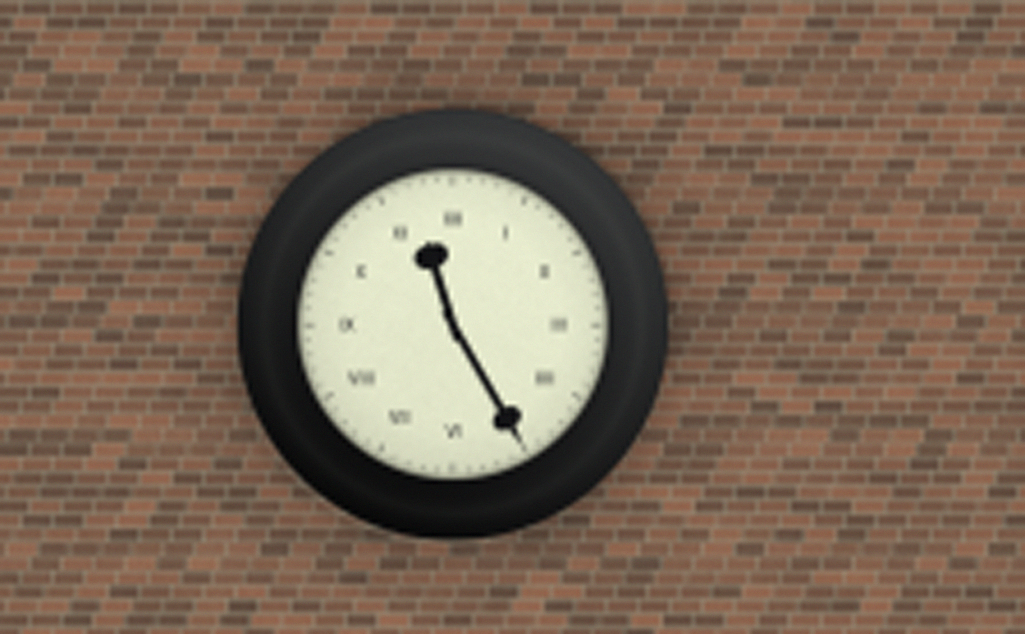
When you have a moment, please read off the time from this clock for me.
11:25
